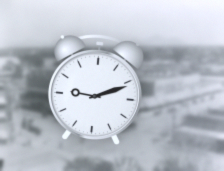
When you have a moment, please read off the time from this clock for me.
9:11
